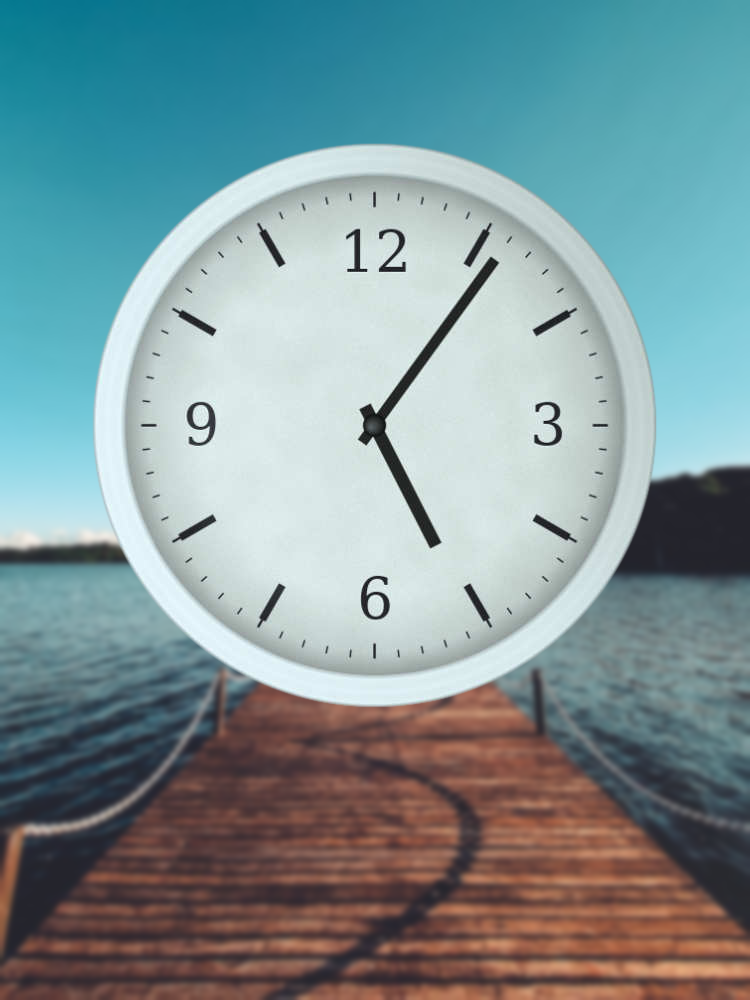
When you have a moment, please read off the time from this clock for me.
5:06
